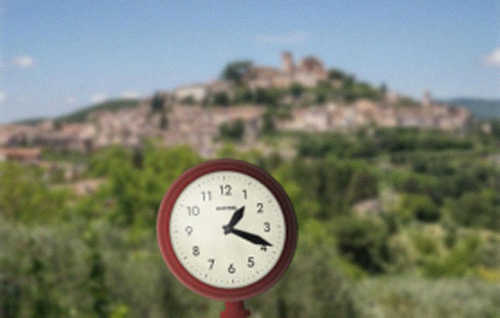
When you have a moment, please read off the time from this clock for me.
1:19
